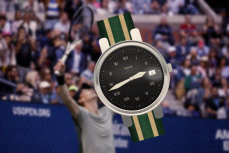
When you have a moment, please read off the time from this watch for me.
2:43
